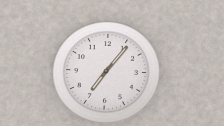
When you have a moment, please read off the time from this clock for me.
7:06
